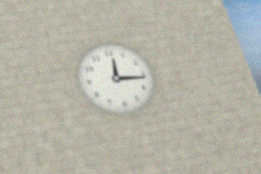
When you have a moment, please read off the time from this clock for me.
12:16
